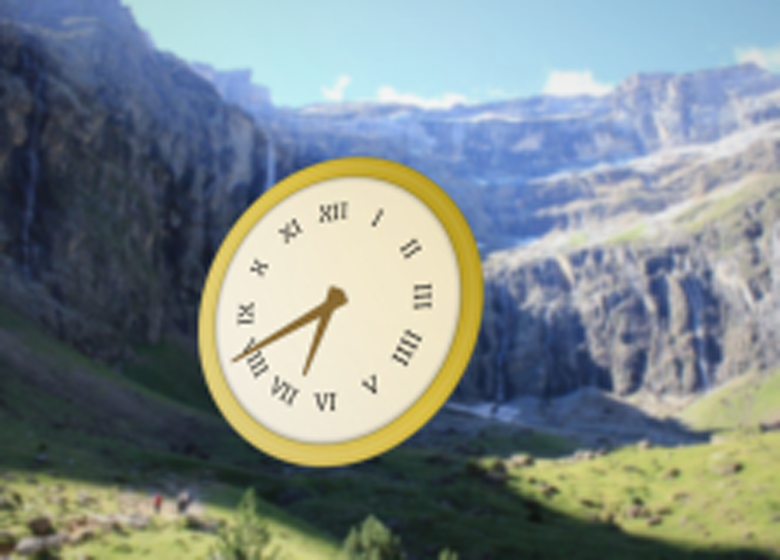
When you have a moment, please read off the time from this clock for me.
6:41
